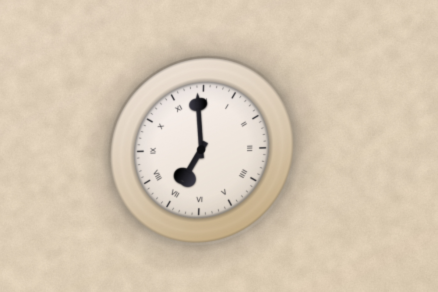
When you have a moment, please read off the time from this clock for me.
6:59
